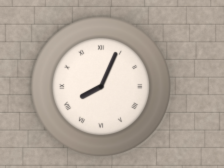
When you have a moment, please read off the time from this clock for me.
8:04
